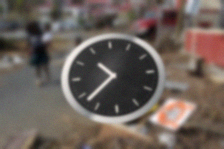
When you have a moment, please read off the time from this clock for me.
10:38
